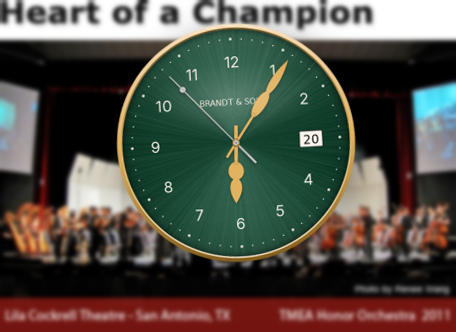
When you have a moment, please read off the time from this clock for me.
6:05:53
